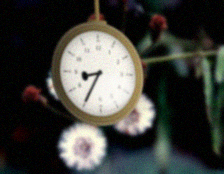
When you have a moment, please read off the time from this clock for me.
8:35
